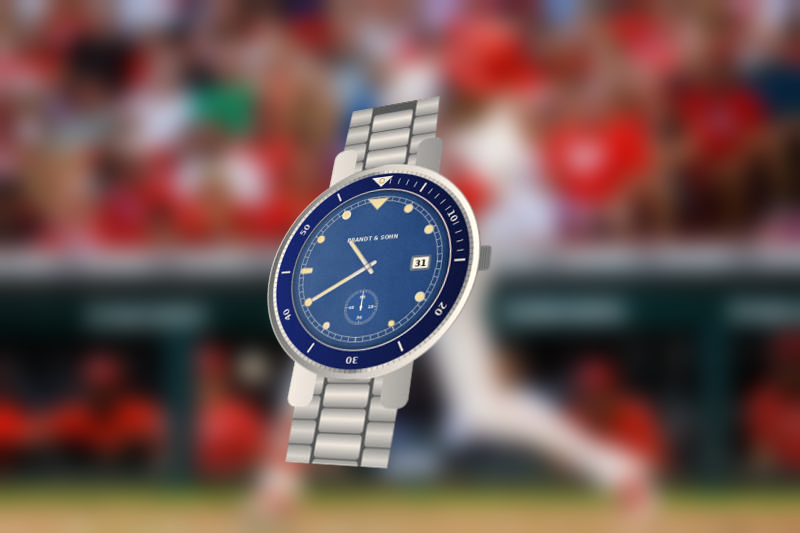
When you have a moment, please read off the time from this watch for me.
10:40
